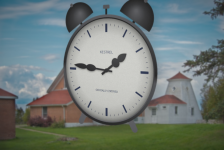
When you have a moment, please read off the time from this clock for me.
1:46
